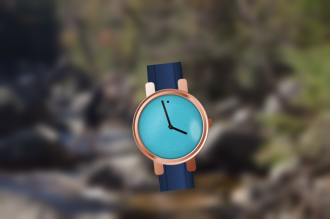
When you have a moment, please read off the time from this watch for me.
3:58
